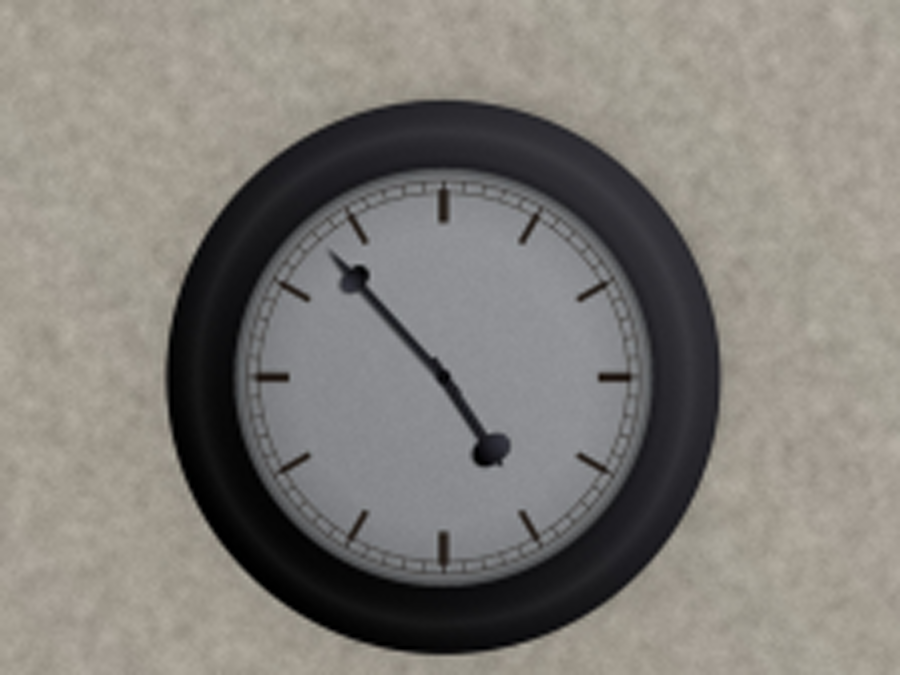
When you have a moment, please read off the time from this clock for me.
4:53
